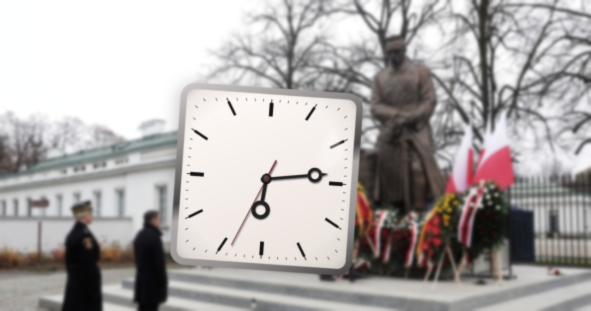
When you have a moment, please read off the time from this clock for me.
6:13:34
